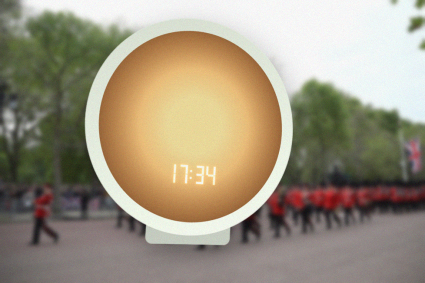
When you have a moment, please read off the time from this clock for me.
17:34
